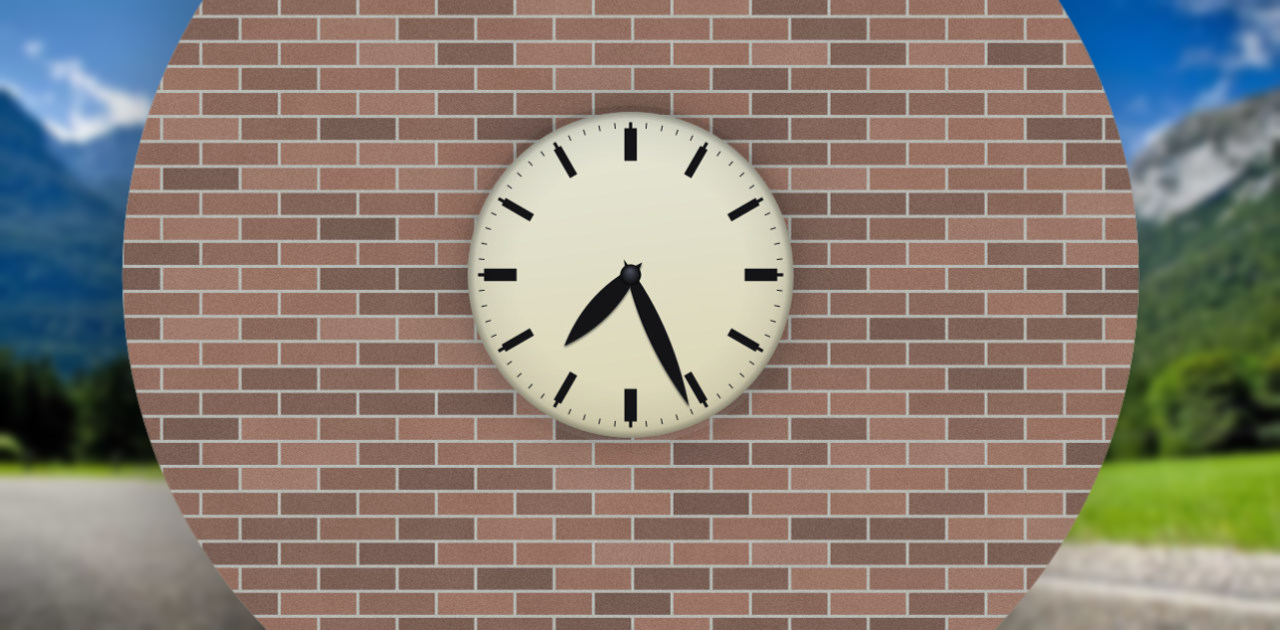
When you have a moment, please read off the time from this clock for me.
7:26
